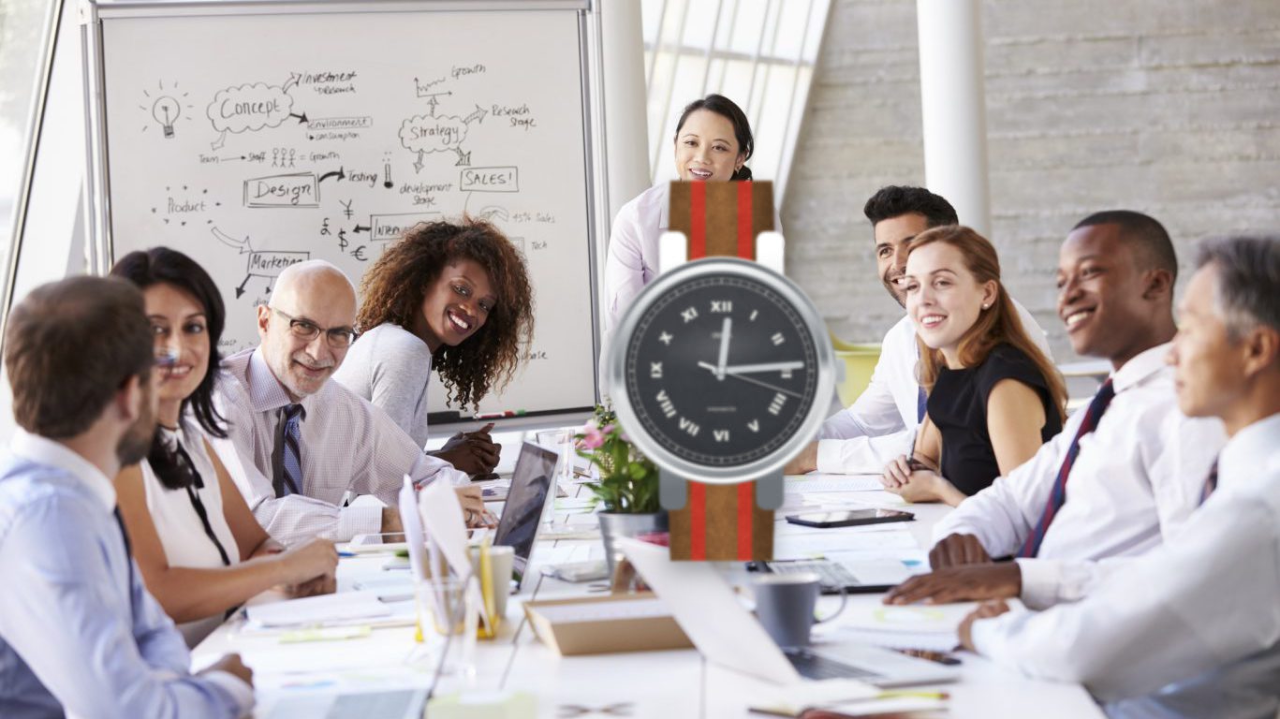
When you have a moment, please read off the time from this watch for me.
12:14:18
